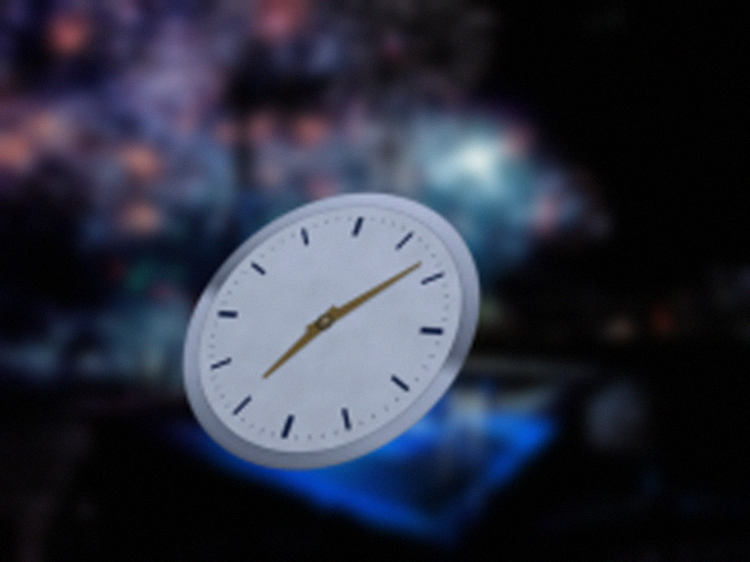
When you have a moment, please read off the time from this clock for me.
7:08
